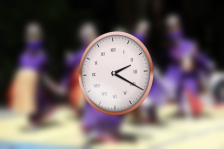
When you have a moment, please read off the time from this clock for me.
2:20
